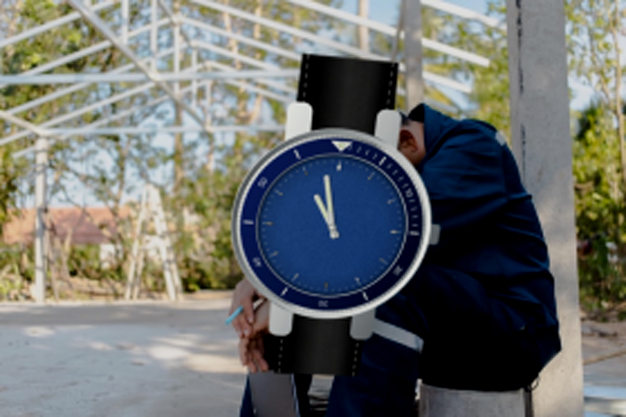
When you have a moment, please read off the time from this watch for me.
10:58
